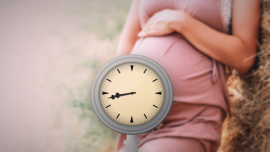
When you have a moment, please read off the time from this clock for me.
8:43
